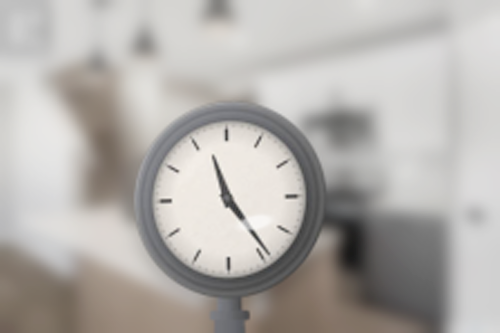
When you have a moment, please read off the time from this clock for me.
11:24
